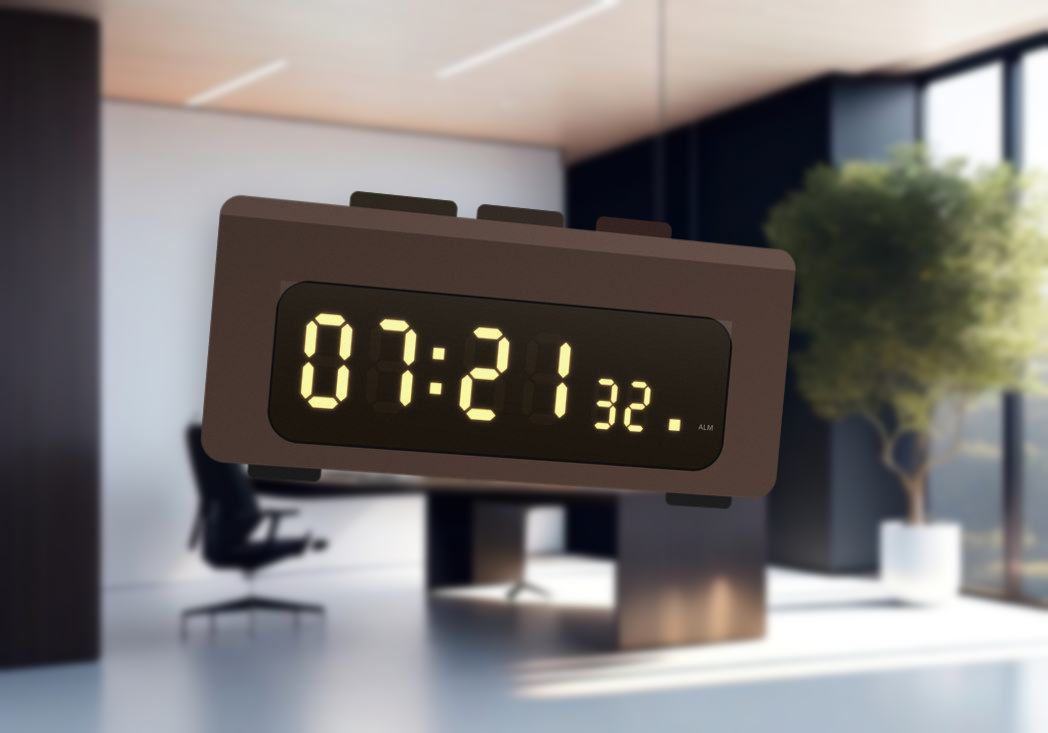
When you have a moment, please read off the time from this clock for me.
7:21:32
